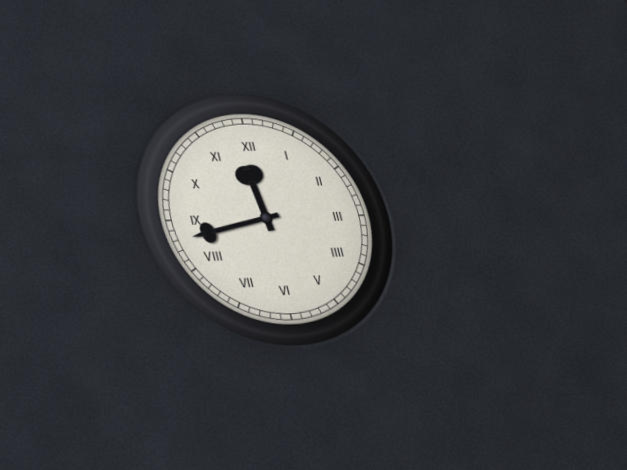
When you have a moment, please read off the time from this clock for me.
11:43
